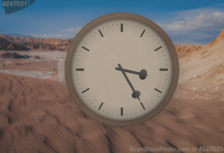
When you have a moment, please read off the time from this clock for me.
3:25
